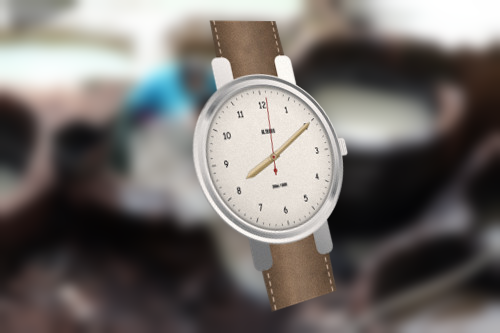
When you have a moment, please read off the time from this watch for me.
8:10:01
